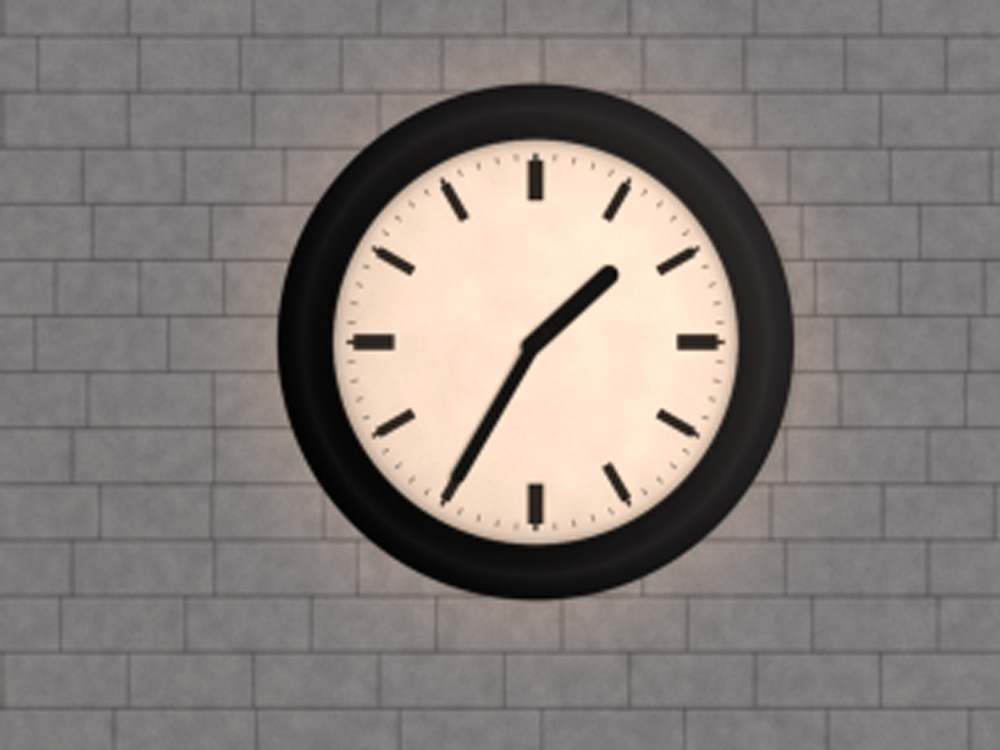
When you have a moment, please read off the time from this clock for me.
1:35
